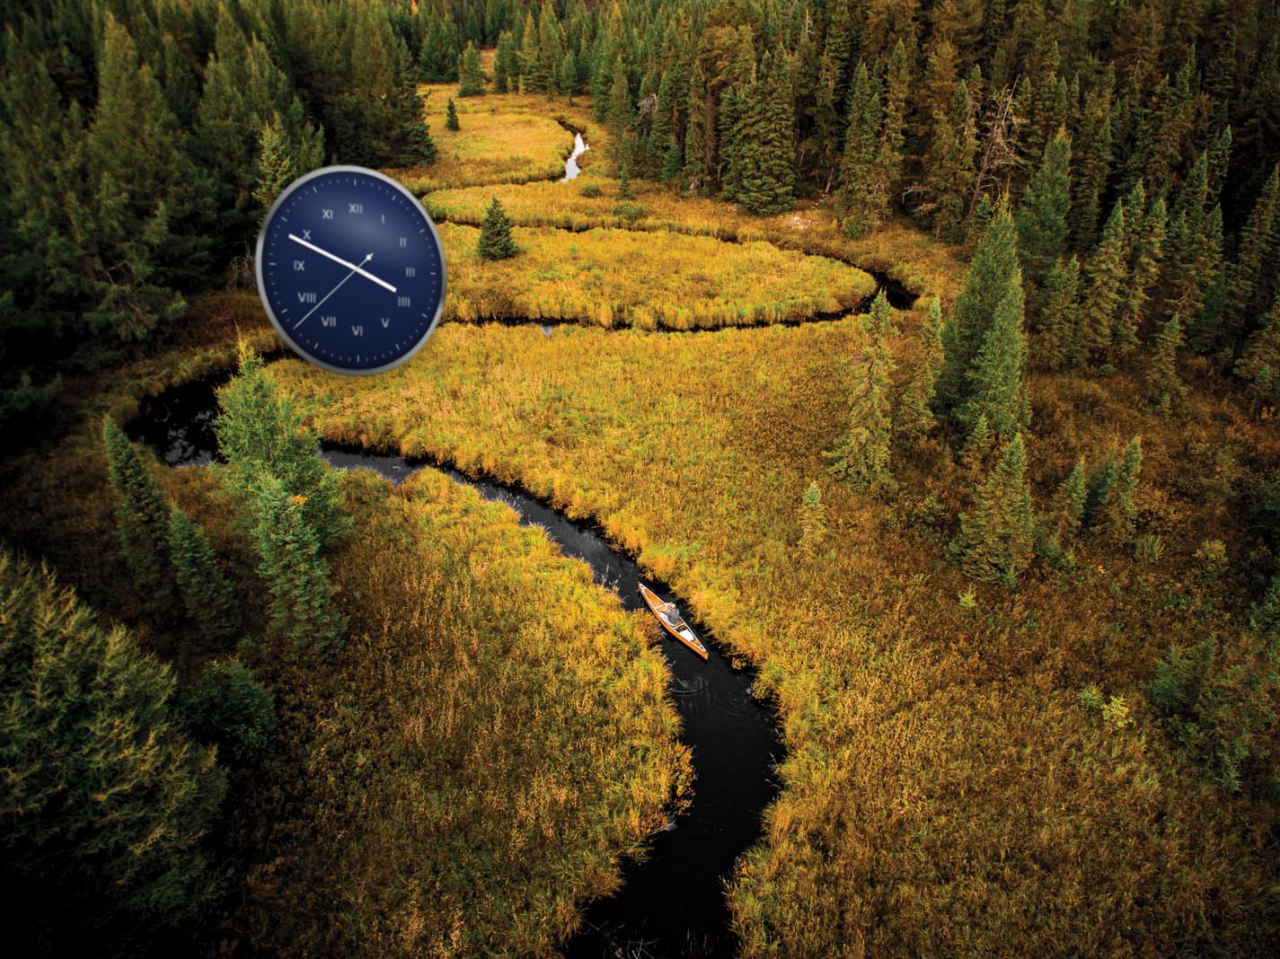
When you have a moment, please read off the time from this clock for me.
3:48:38
